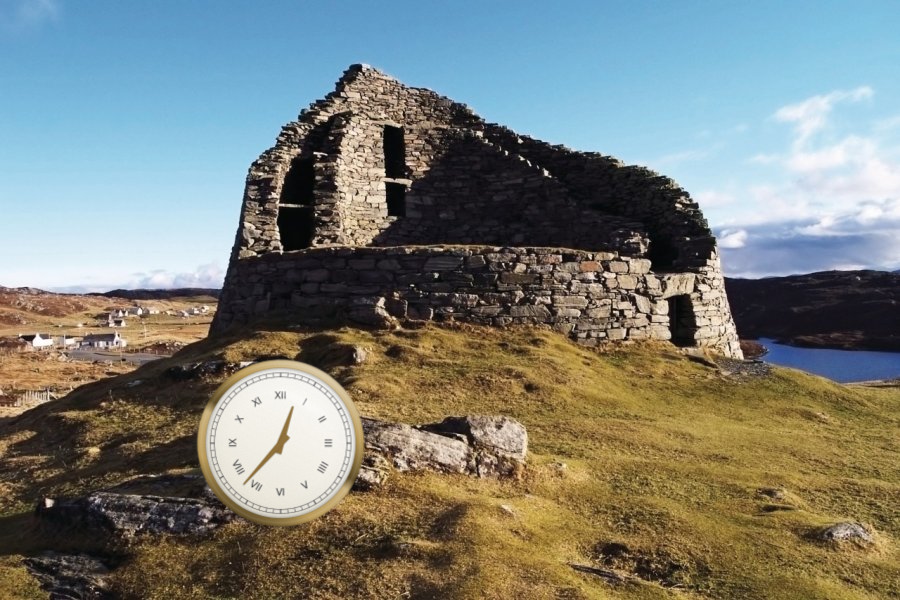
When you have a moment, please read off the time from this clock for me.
12:37
